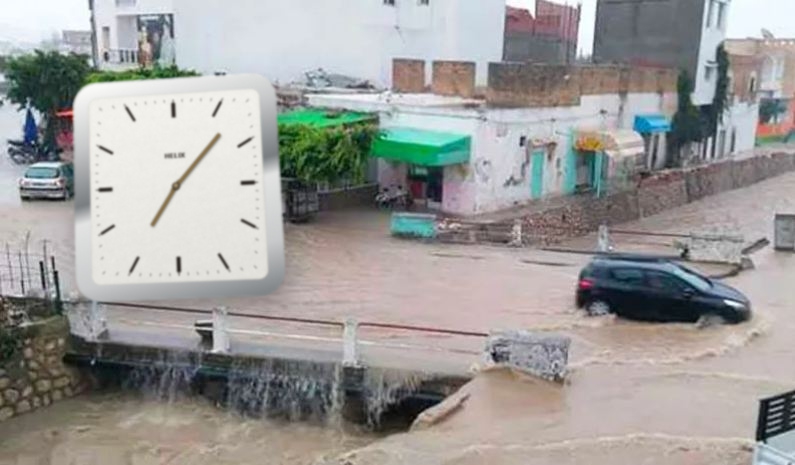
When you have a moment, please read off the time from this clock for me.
7:07
